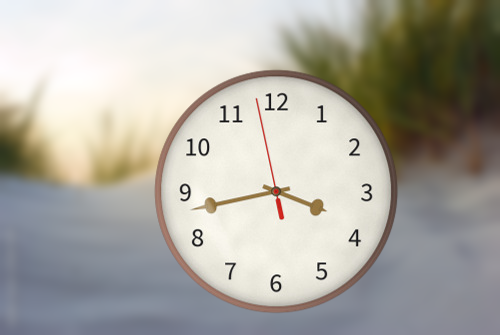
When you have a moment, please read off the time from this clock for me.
3:42:58
